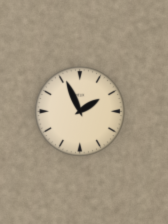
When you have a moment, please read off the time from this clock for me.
1:56
